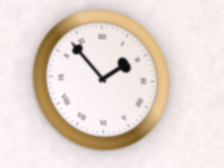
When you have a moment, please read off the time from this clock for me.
1:53
